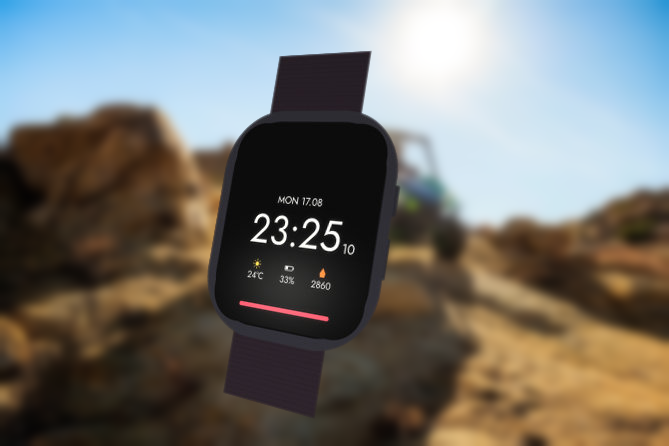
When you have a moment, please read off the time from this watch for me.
23:25:10
